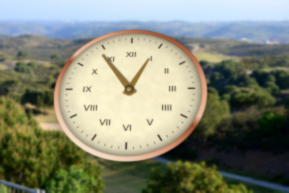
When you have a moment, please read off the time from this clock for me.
12:54
